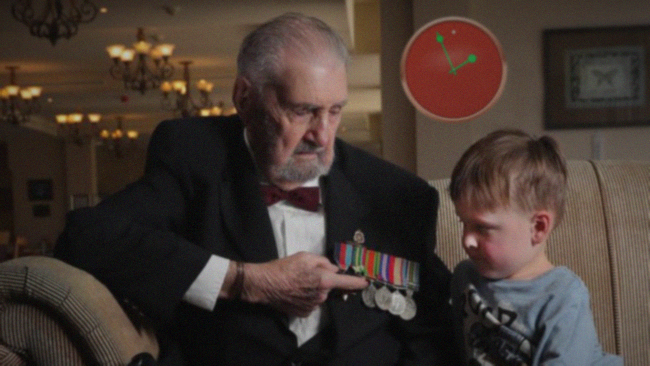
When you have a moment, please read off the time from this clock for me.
1:56
